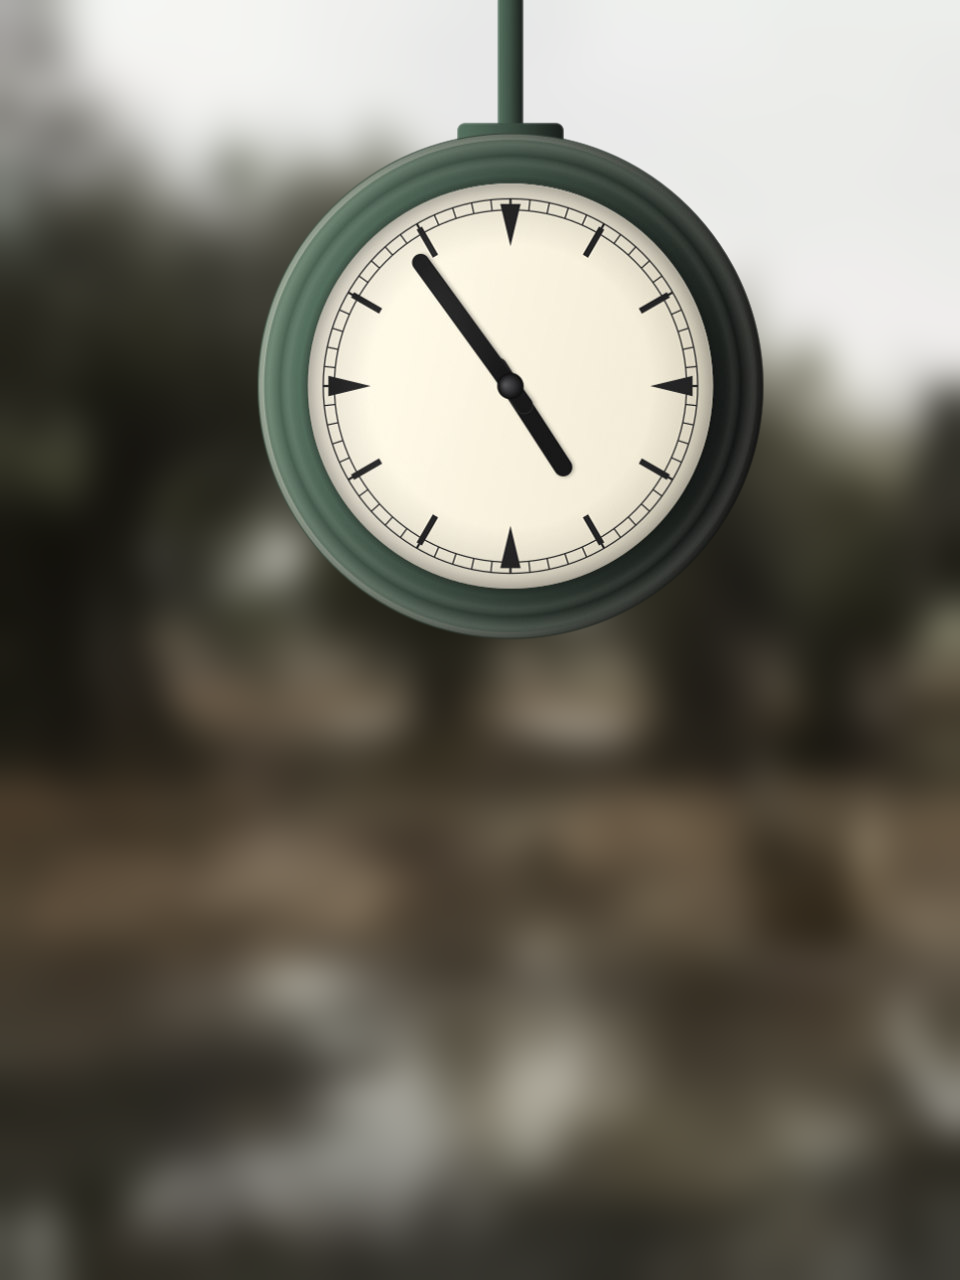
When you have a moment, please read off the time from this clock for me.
4:54
